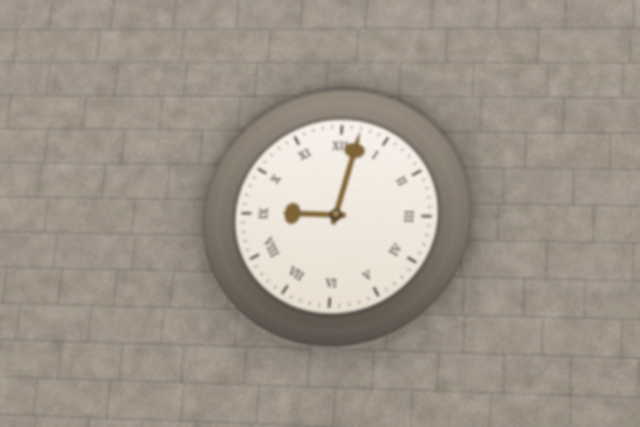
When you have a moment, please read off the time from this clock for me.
9:02
